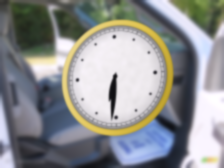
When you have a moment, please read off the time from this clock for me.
6:31
